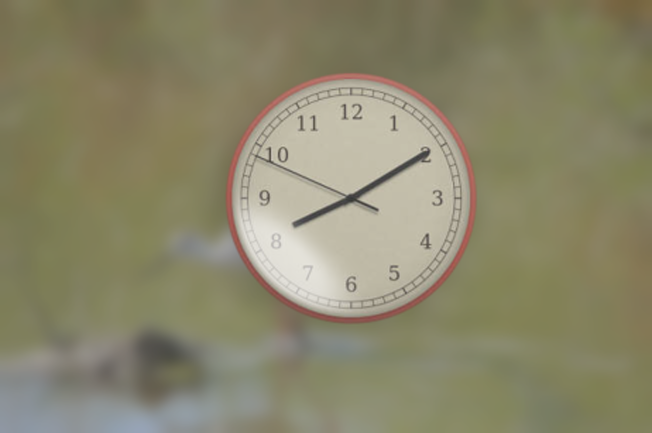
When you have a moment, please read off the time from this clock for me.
8:09:49
